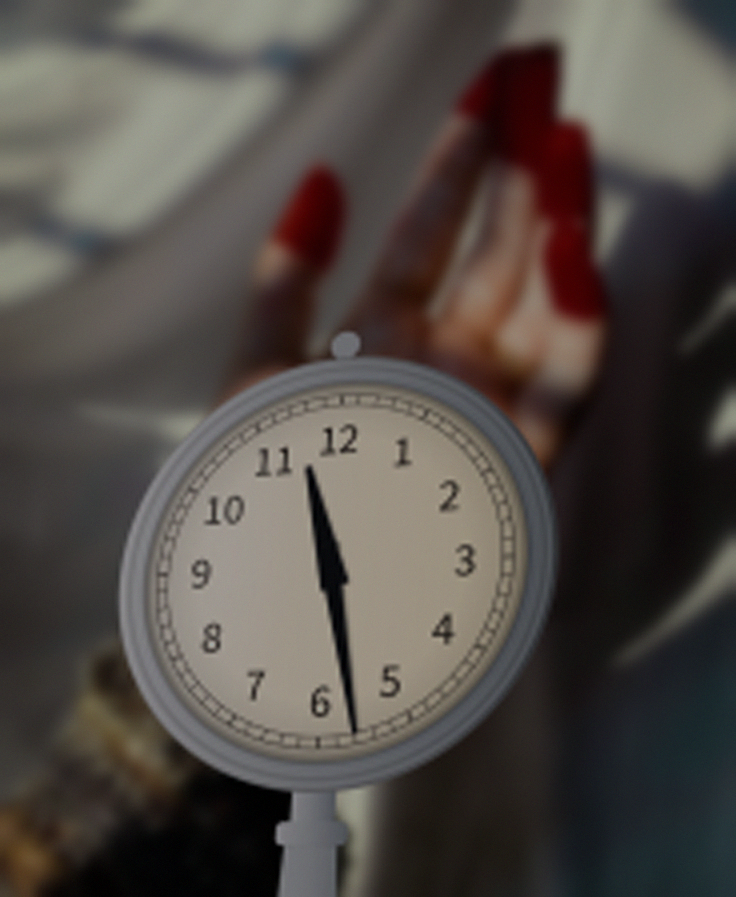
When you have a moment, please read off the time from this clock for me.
11:28
